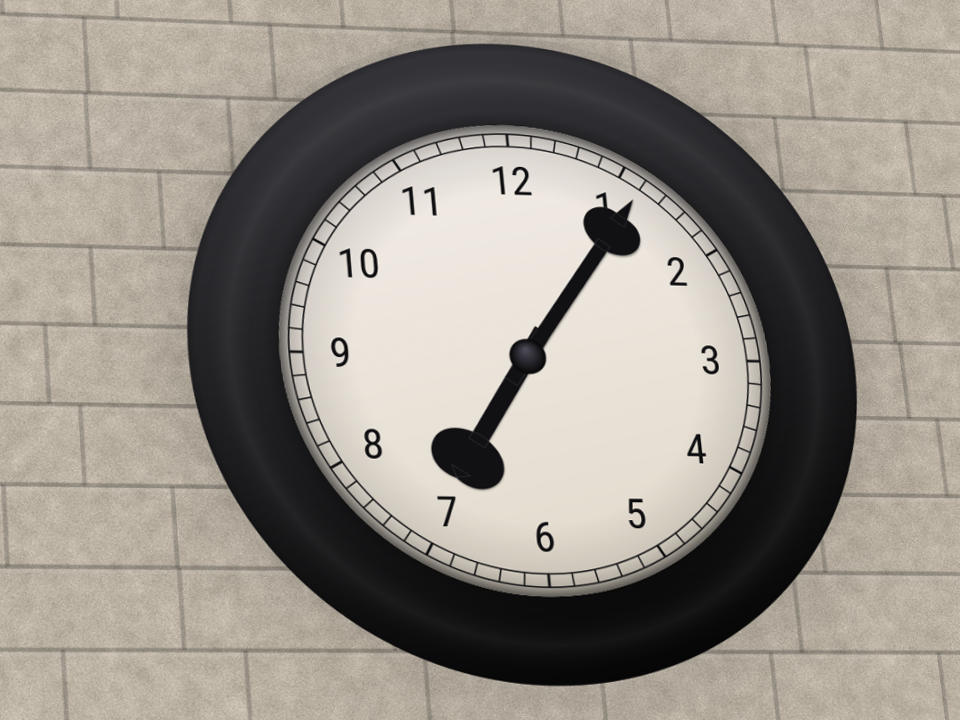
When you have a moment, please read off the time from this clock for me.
7:06
